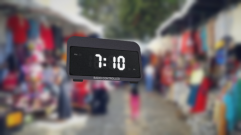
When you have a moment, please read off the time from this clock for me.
7:10
